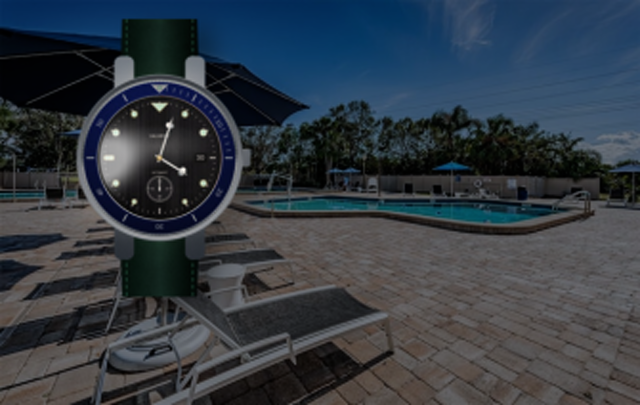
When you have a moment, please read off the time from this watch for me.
4:03
